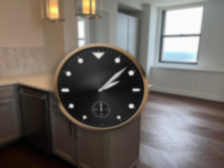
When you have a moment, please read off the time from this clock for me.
2:08
